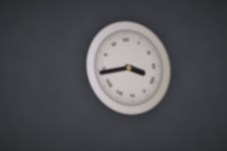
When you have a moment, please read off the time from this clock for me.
3:44
